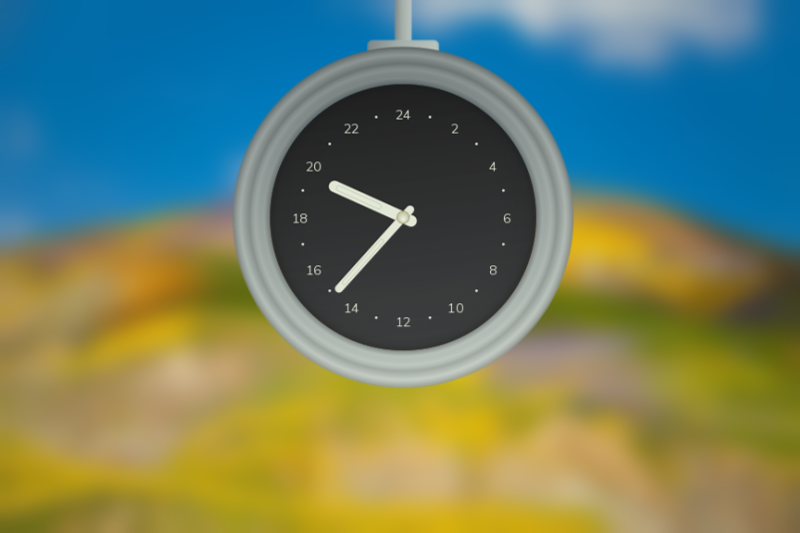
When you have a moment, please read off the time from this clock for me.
19:37
